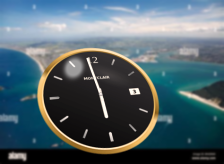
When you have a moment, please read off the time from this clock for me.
5:59
